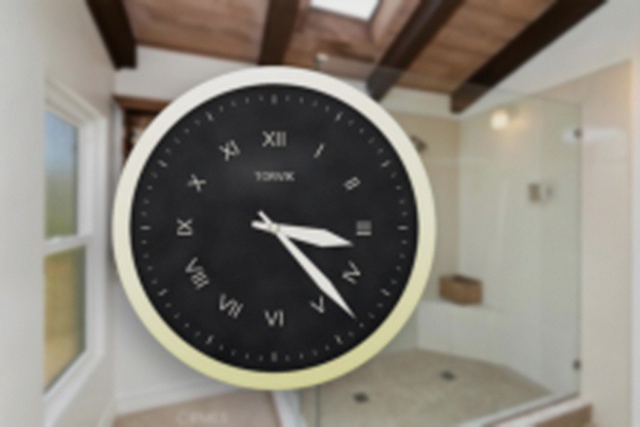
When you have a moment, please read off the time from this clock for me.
3:23
